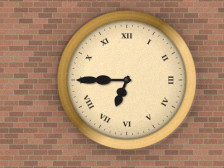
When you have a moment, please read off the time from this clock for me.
6:45
